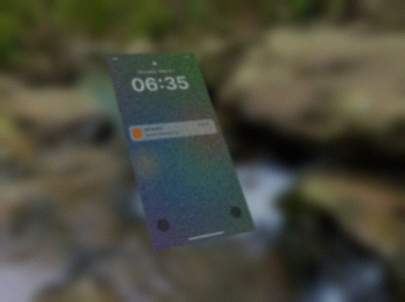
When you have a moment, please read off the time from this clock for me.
6:35
